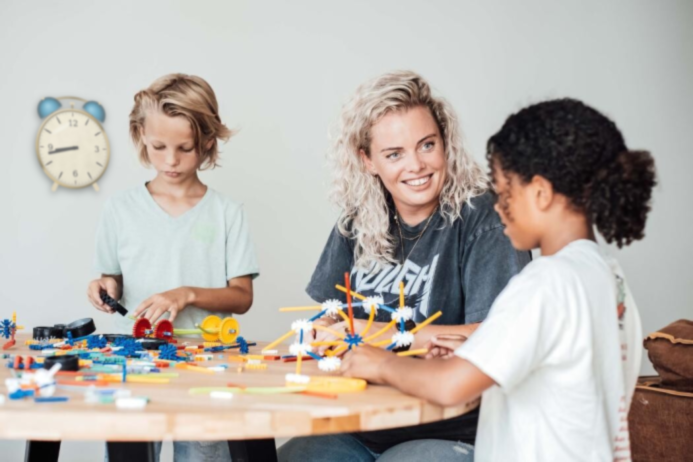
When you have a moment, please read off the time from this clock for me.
8:43
